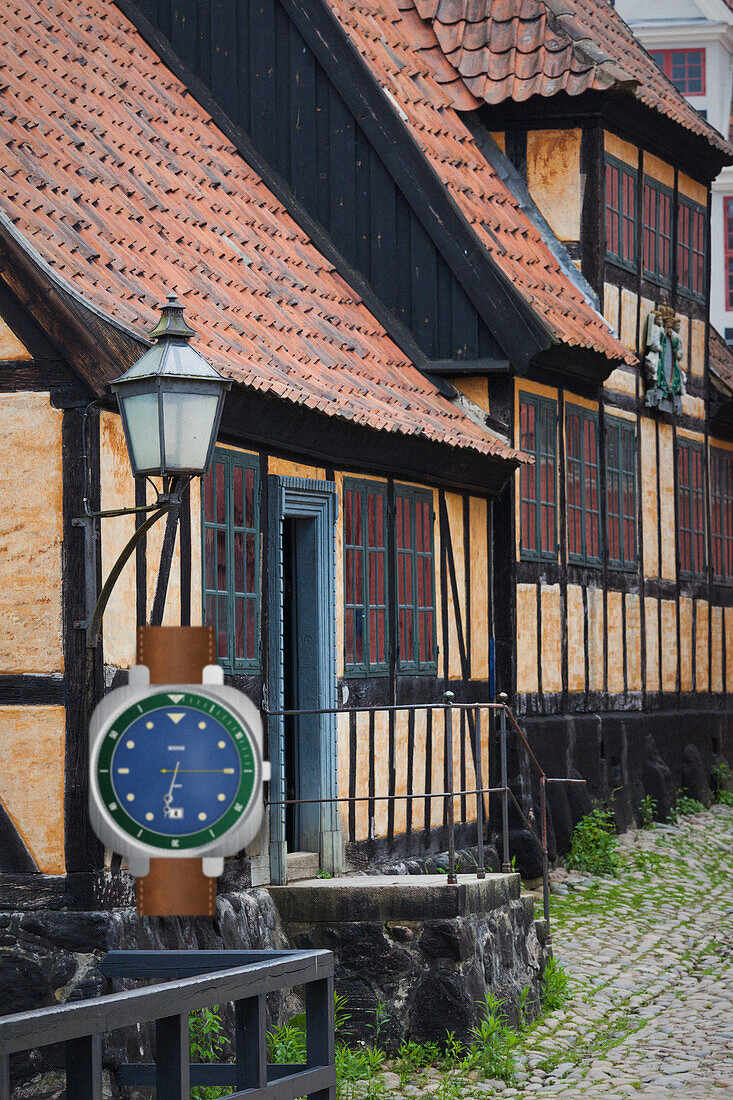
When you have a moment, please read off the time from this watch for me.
6:32:15
